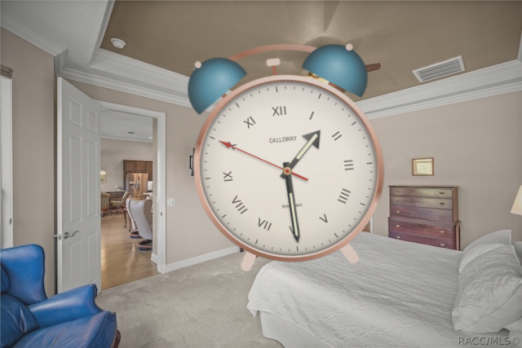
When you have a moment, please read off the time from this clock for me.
1:29:50
